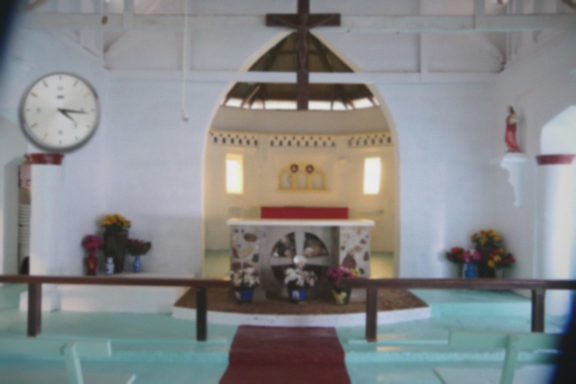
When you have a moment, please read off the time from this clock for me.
4:16
